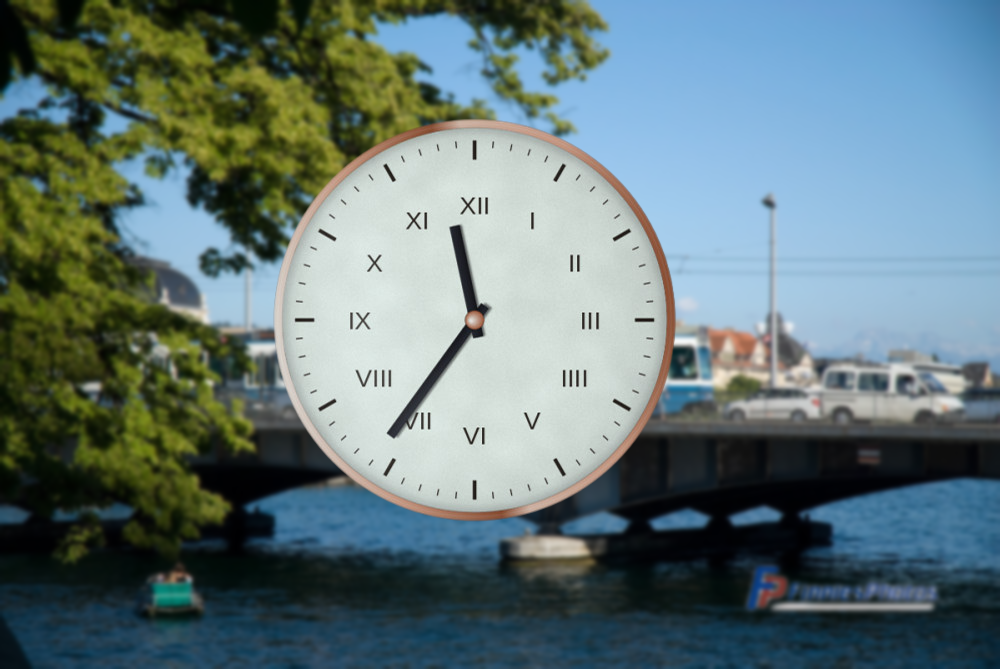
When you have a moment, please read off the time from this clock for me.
11:36
